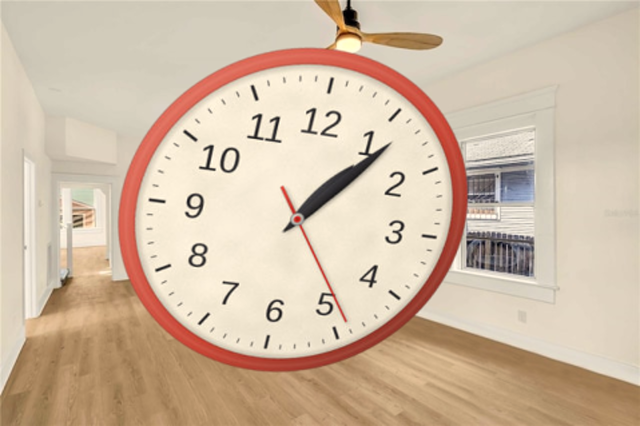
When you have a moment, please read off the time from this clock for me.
1:06:24
